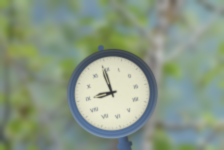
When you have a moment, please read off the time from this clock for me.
8:59
